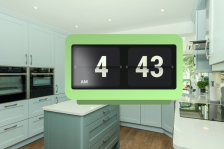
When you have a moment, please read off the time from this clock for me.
4:43
